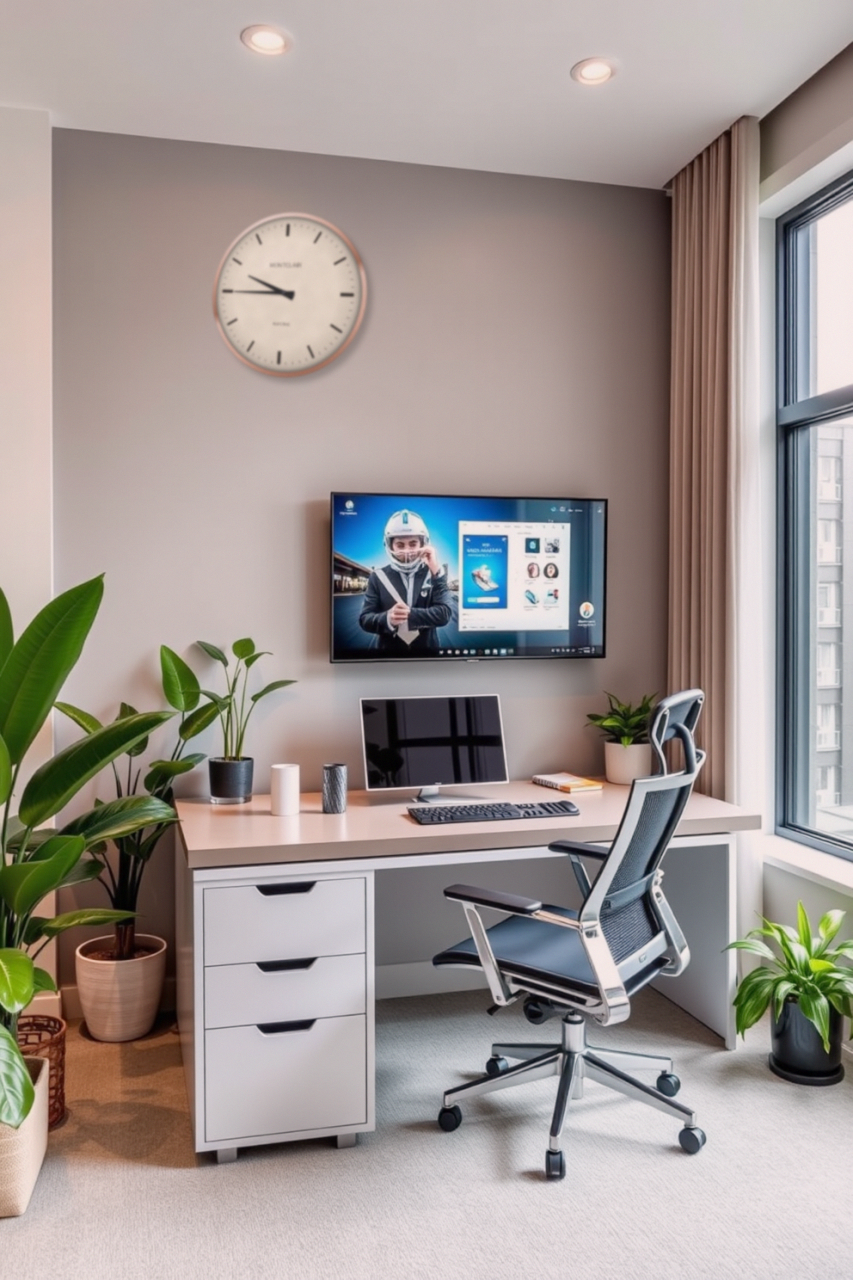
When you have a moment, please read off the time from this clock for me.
9:45
